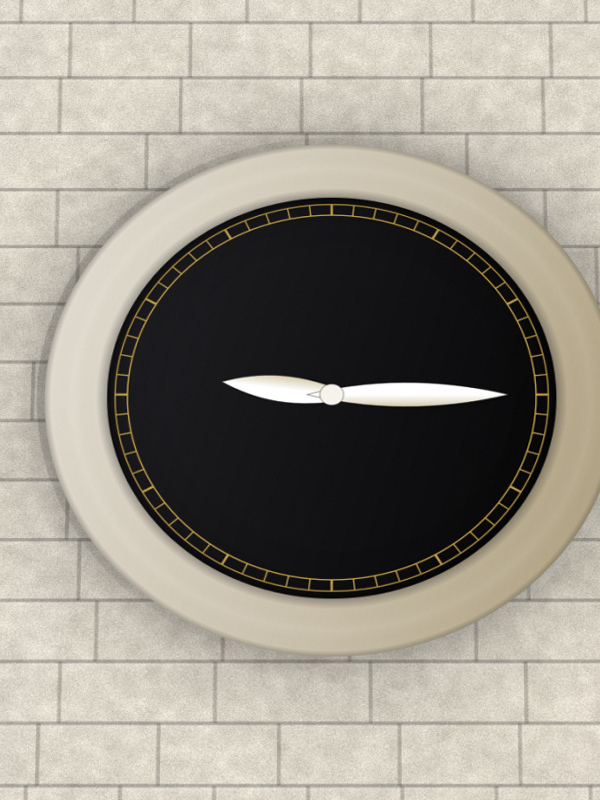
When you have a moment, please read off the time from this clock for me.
9:15
